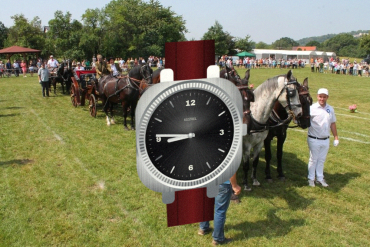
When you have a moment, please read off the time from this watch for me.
8:46
